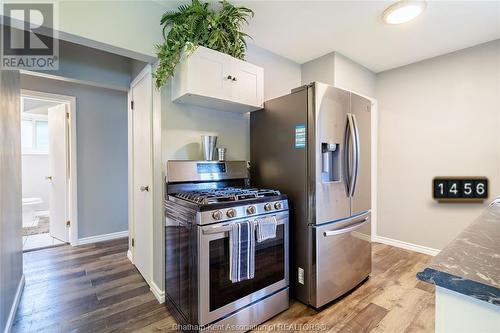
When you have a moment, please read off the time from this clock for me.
14:56
